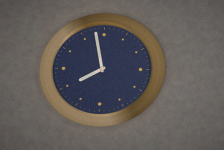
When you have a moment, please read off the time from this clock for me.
7:58
